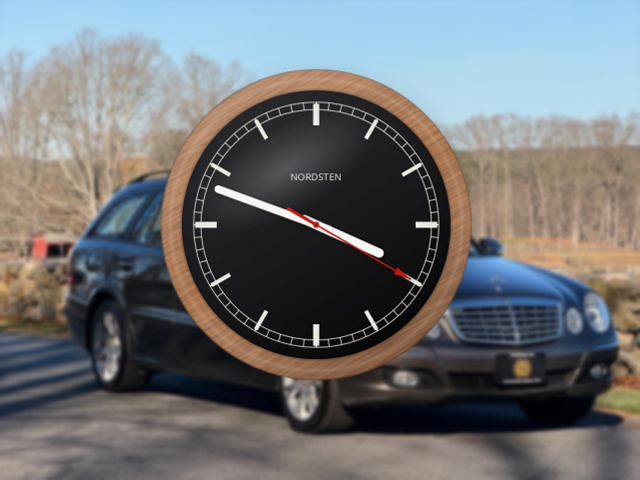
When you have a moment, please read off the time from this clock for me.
3:48:20
